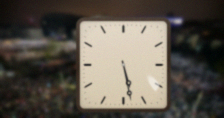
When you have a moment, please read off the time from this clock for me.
5:28
